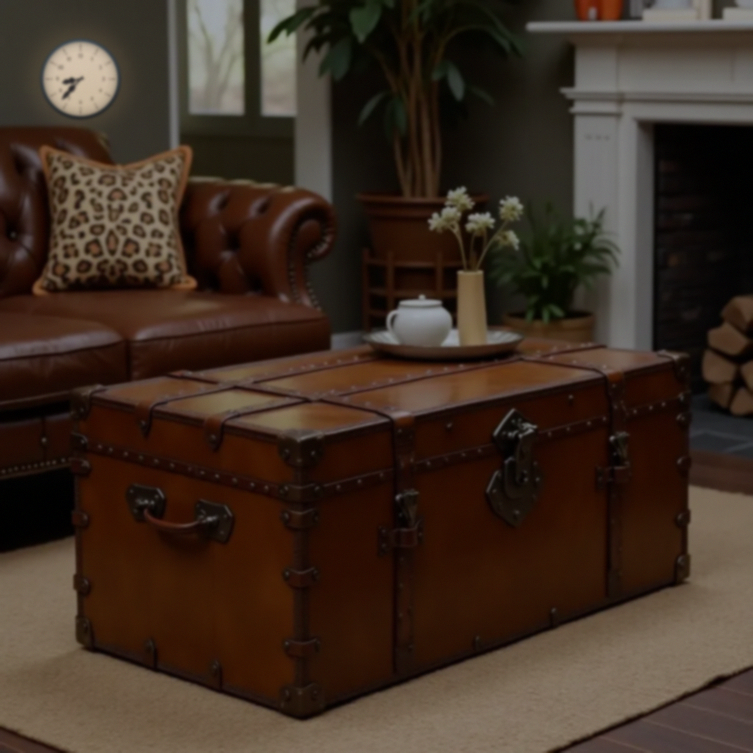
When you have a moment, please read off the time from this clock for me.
8:37
